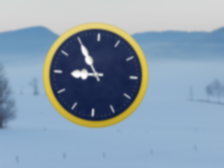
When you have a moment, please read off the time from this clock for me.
8:55
